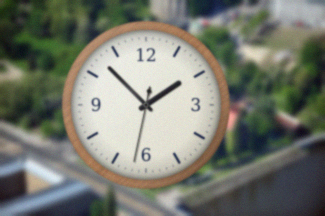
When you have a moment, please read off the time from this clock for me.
1:52:32
